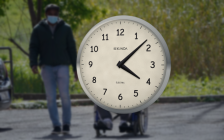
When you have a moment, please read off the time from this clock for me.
4:08
